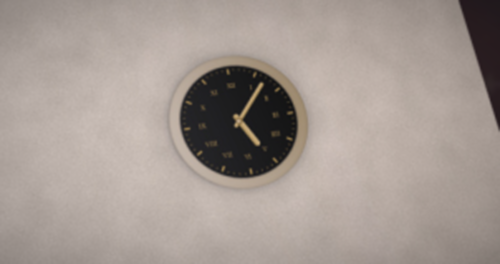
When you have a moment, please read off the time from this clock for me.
5:07
